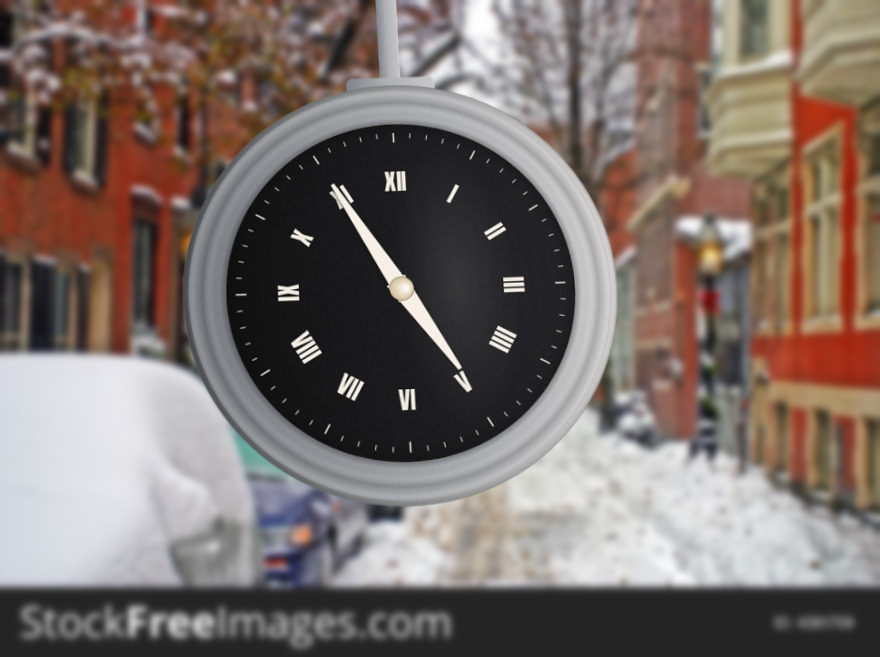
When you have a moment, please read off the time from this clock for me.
4:55
